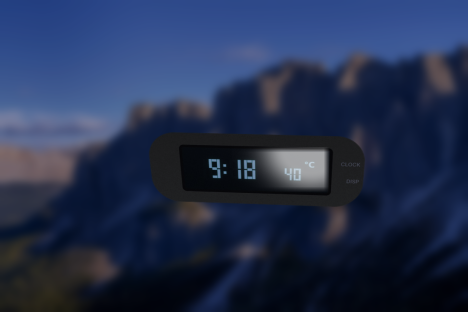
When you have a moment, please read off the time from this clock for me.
9:18
